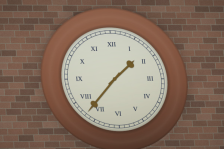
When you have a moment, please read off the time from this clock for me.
1:37
